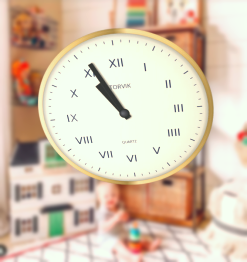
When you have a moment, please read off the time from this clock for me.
10:56
